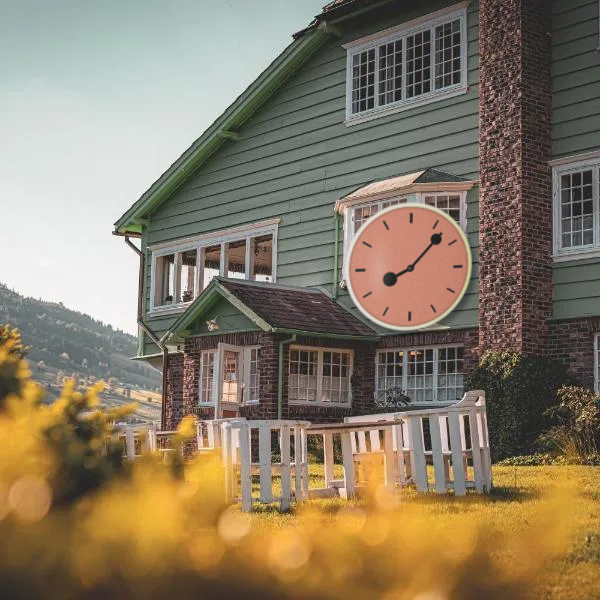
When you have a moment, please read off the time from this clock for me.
8:07
